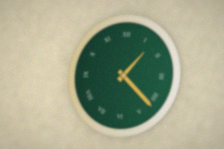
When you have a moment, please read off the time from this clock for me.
1:22
